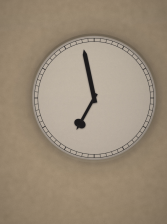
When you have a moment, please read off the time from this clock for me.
6:58
